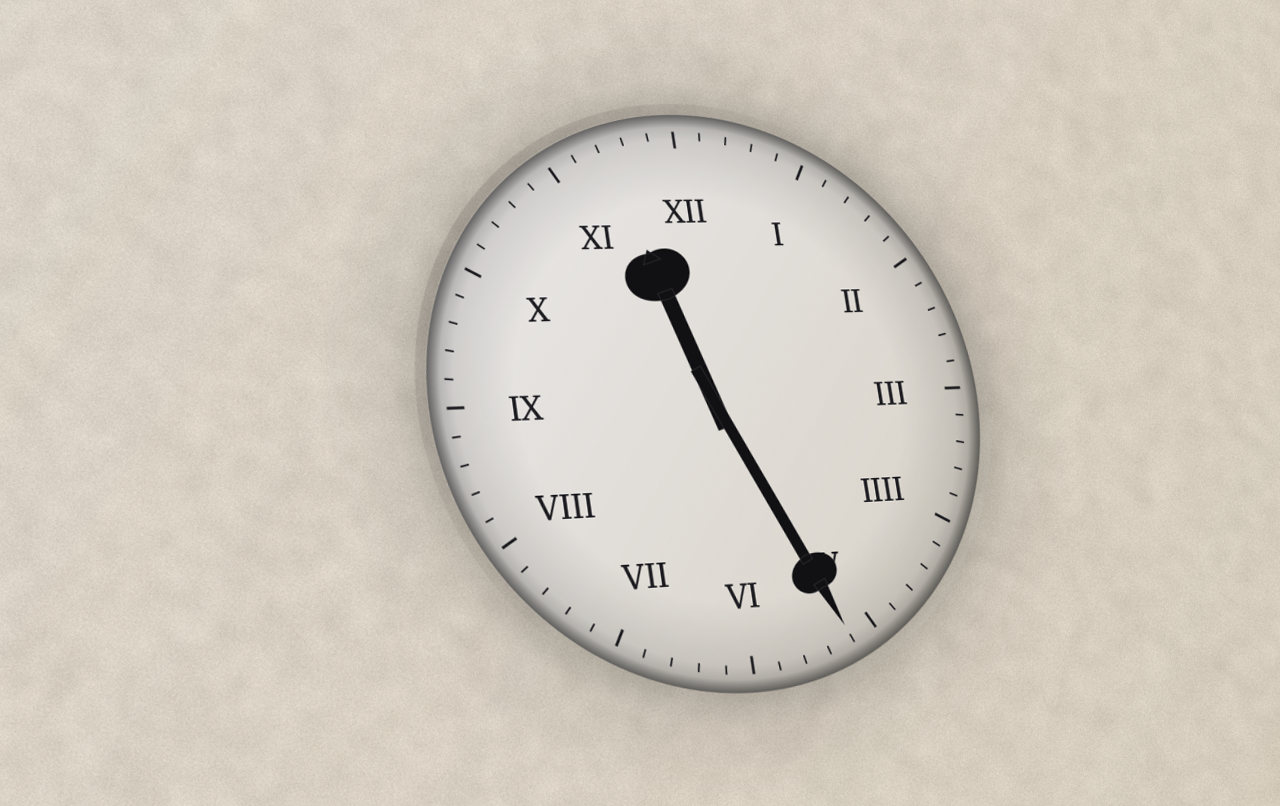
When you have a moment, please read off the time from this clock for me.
11:26
